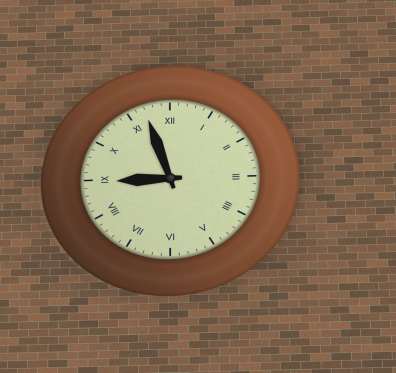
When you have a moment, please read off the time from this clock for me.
8:57
